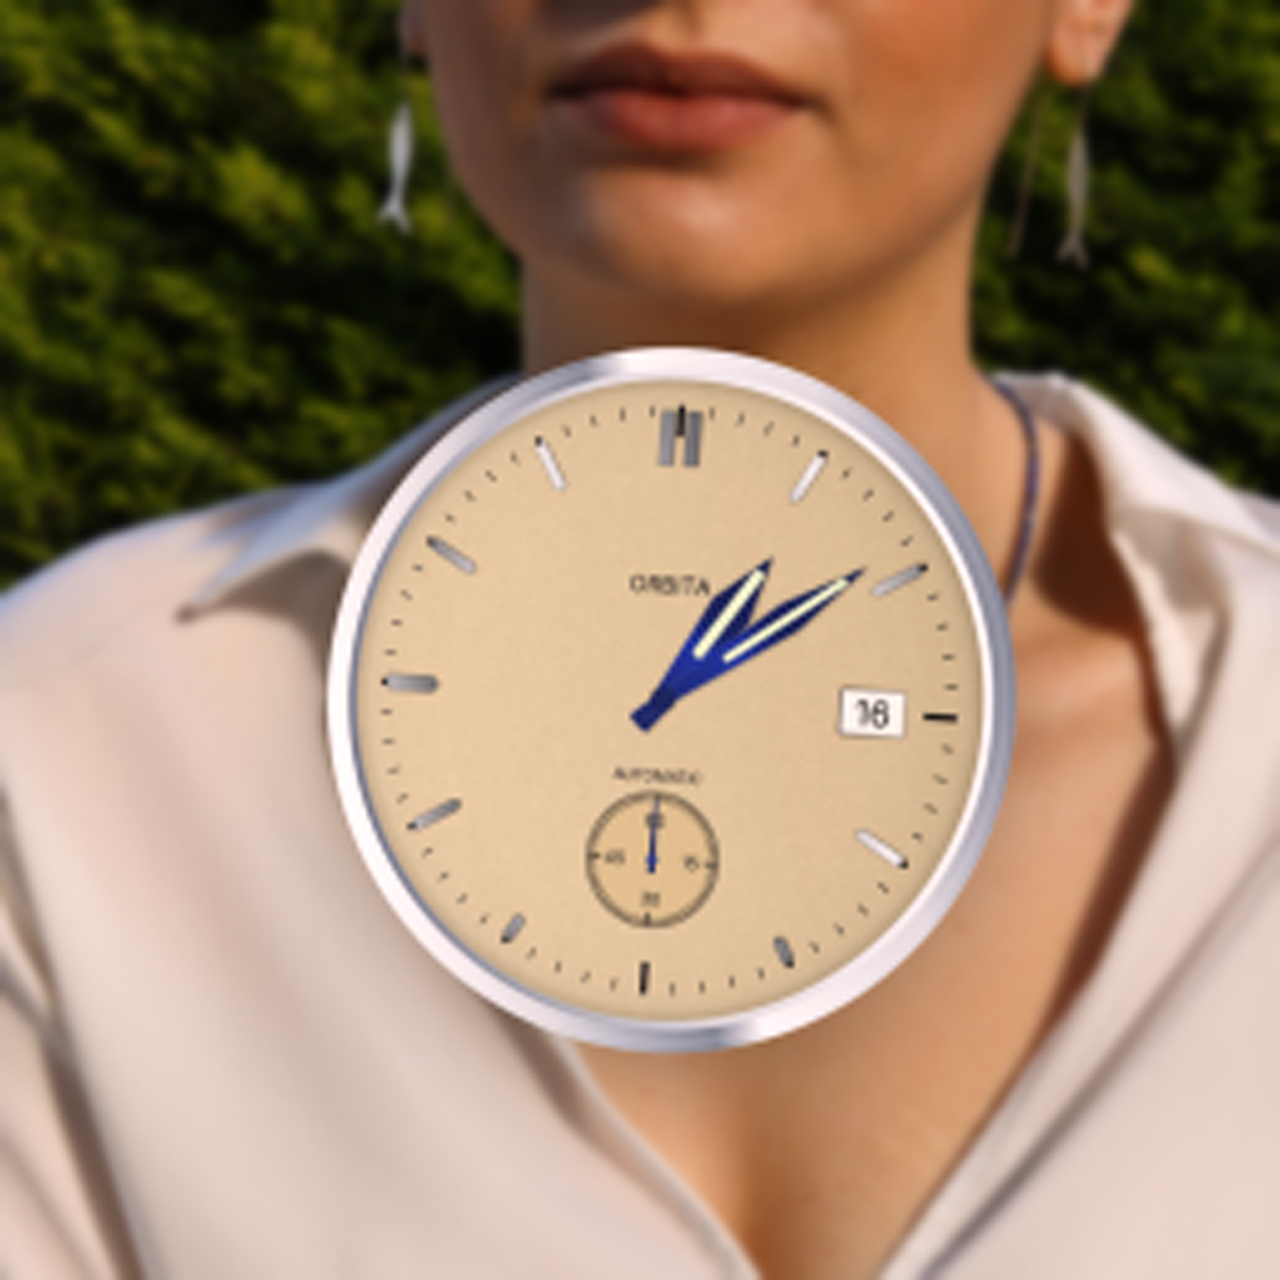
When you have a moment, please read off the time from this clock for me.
1:09
